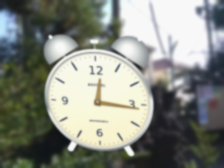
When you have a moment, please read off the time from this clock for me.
12:16
